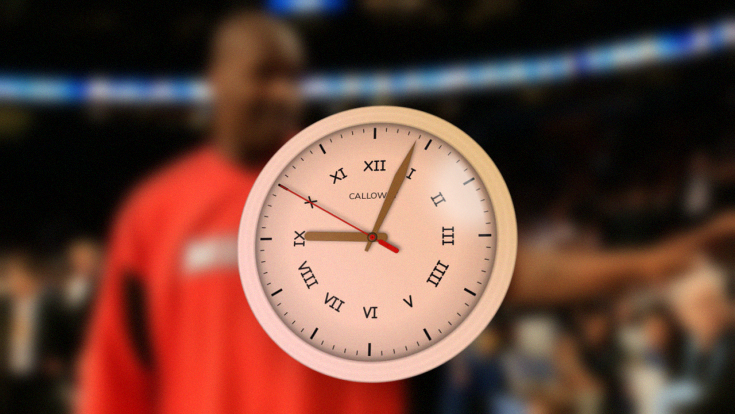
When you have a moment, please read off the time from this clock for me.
9:03:50
